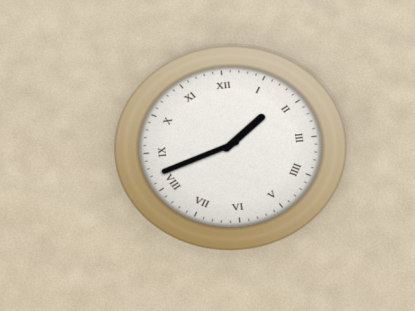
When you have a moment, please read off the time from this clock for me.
1:42
